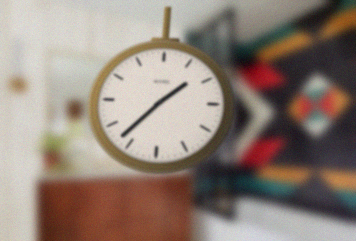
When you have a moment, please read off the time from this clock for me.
1:37
